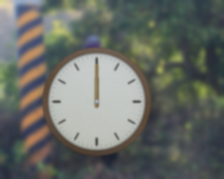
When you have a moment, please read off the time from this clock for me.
12:00
